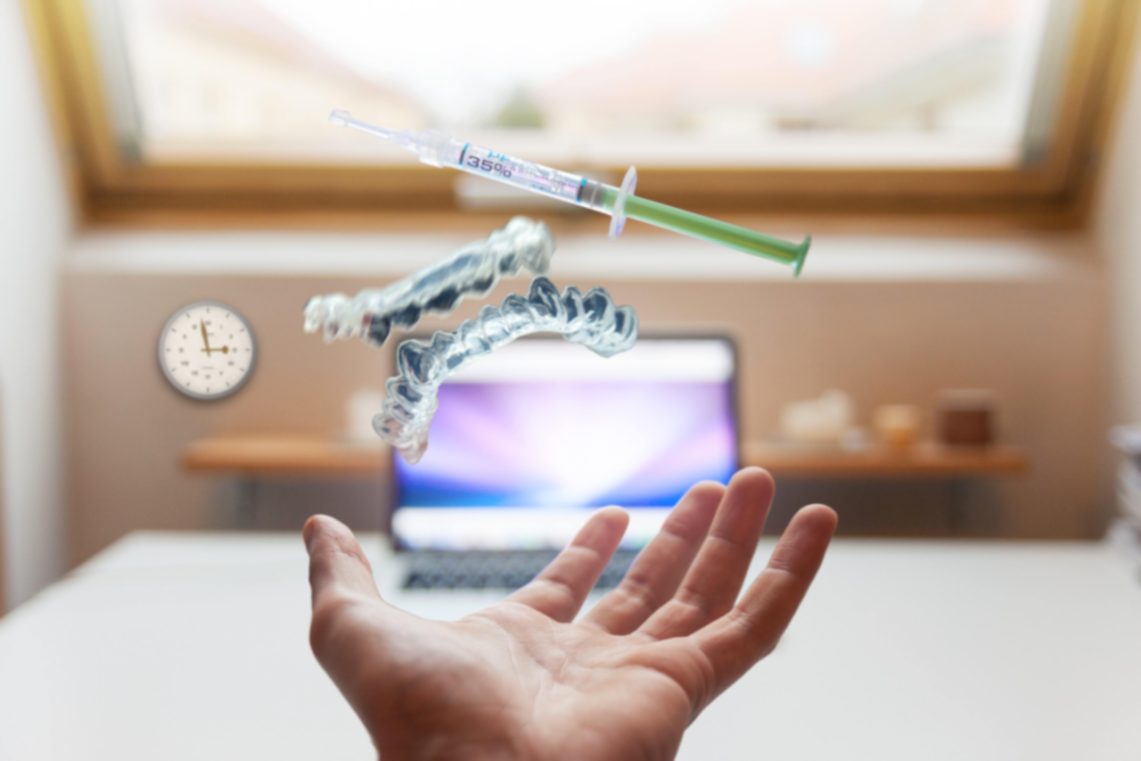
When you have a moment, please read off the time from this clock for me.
2:58
